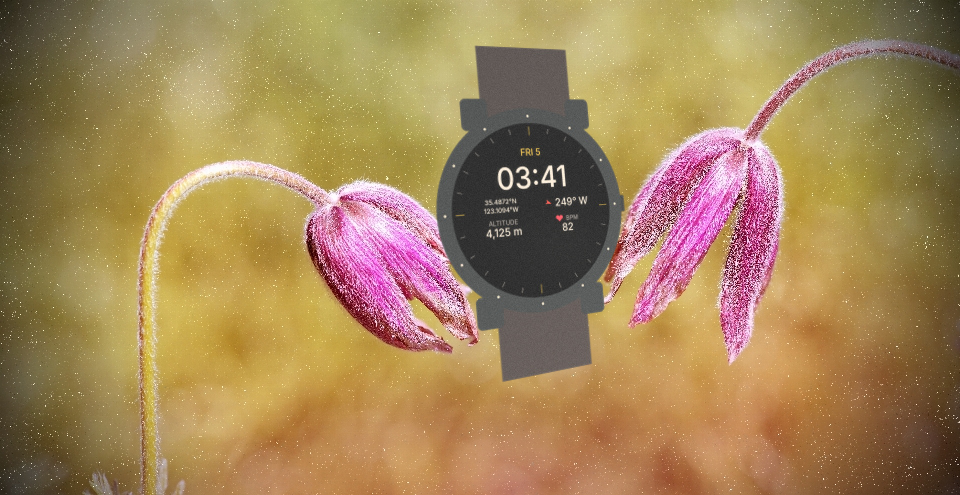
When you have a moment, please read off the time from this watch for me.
3:41
